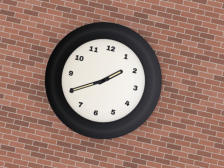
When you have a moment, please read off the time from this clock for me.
1:40
